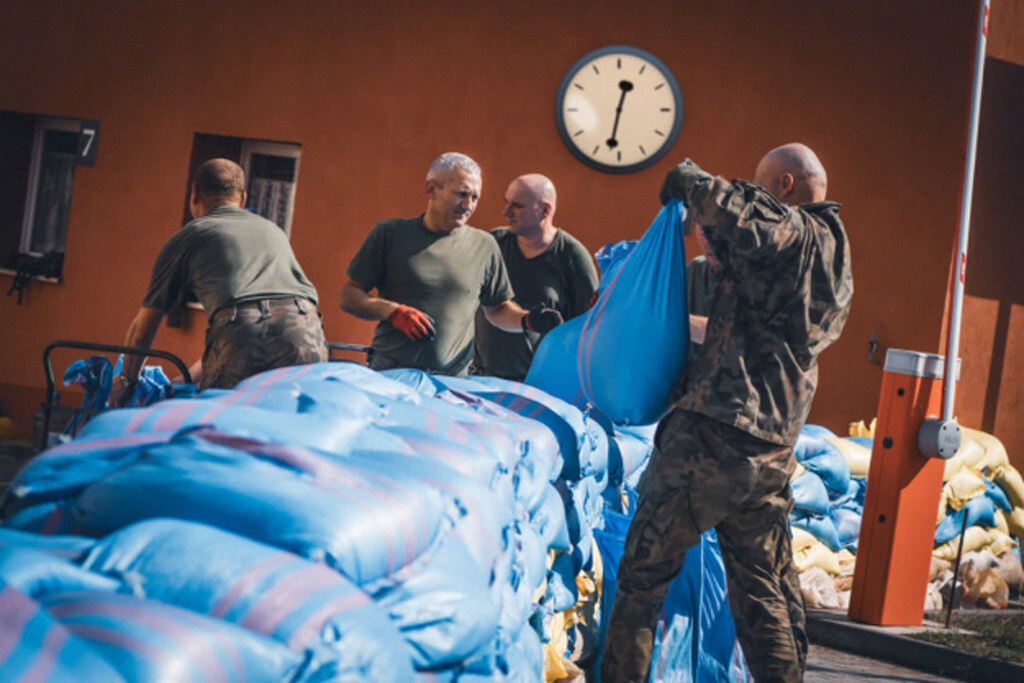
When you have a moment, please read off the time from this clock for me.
12:32
